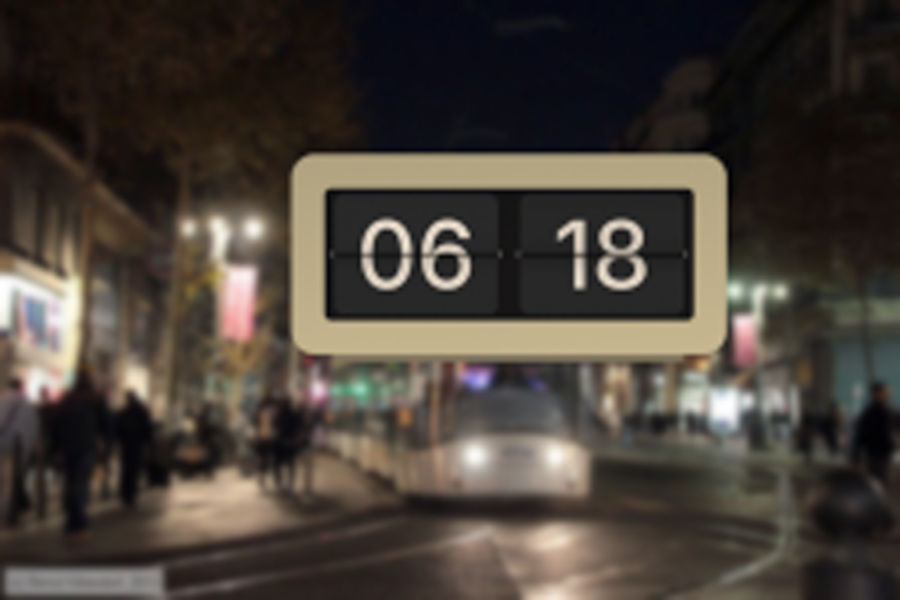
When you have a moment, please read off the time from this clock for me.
6:18
